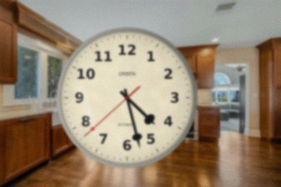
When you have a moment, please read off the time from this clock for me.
4:27:38
